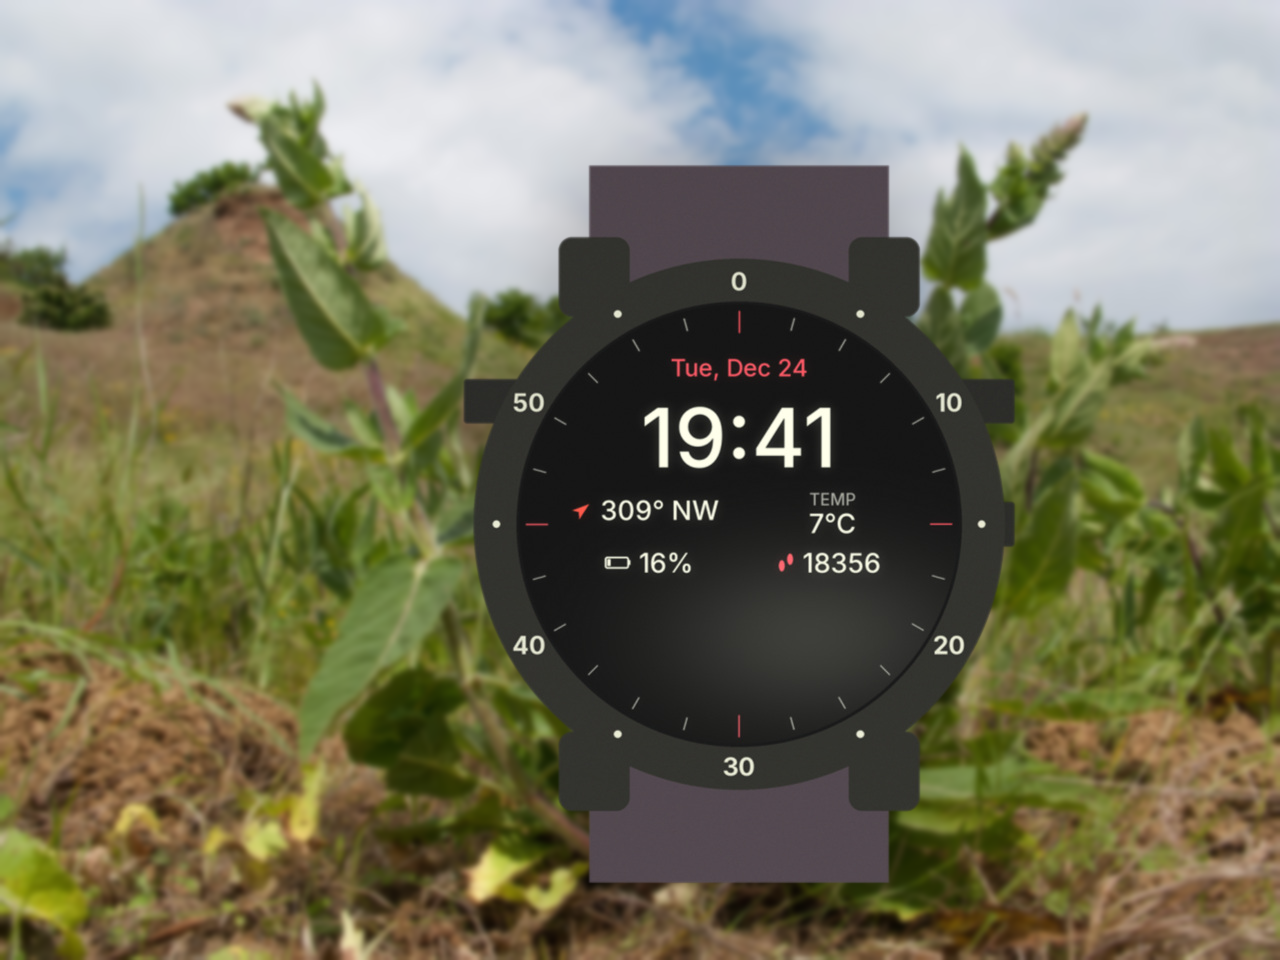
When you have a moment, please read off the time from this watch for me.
19:41
